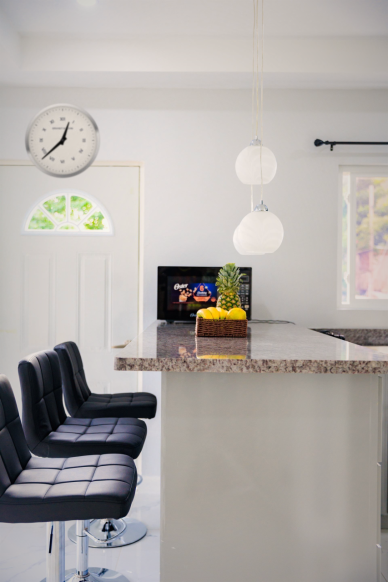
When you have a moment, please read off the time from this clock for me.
12:38
